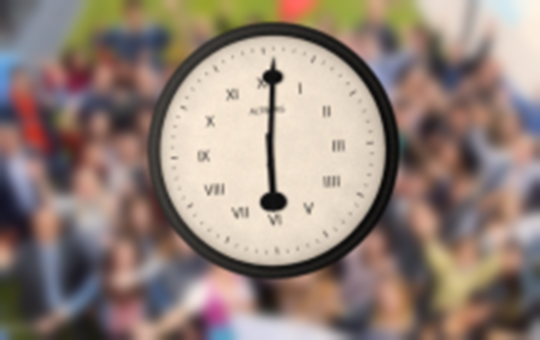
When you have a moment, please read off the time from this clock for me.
6:01
